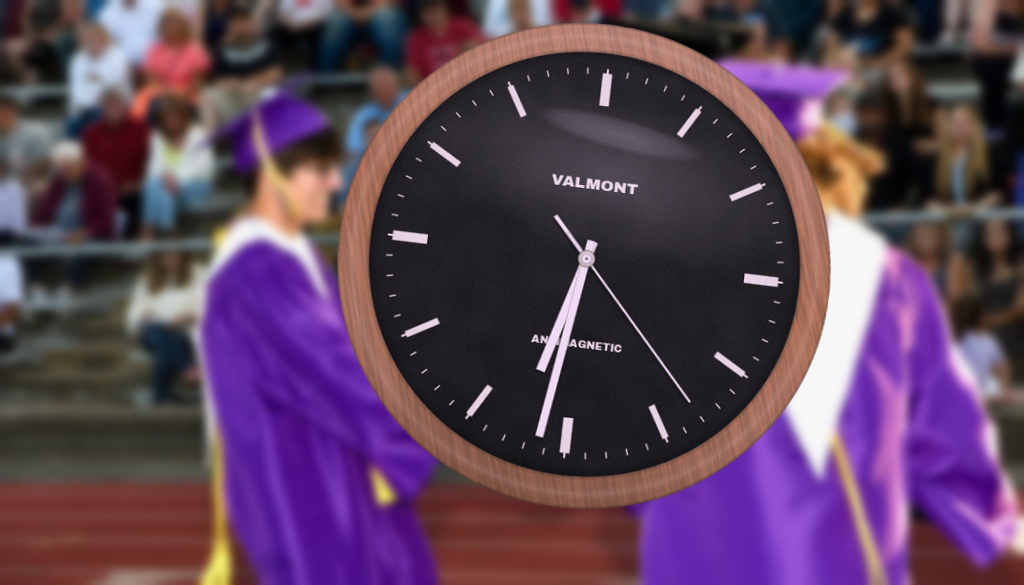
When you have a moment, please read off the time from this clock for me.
6:31:23
